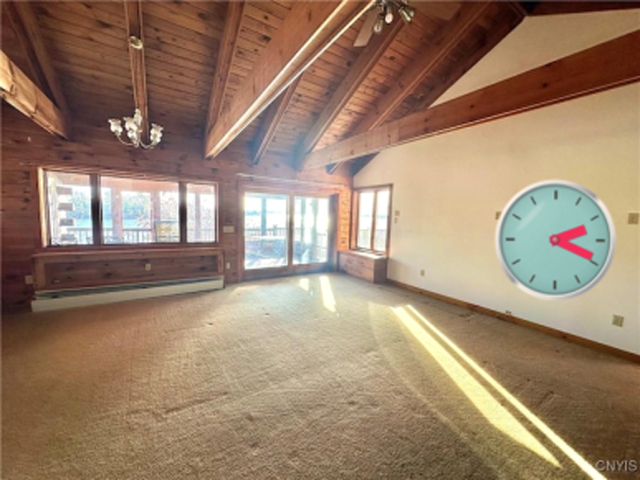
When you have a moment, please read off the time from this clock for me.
2:19
